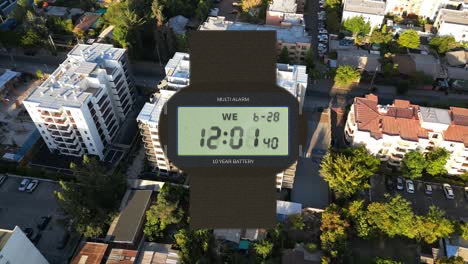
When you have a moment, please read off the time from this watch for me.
12:01:40
